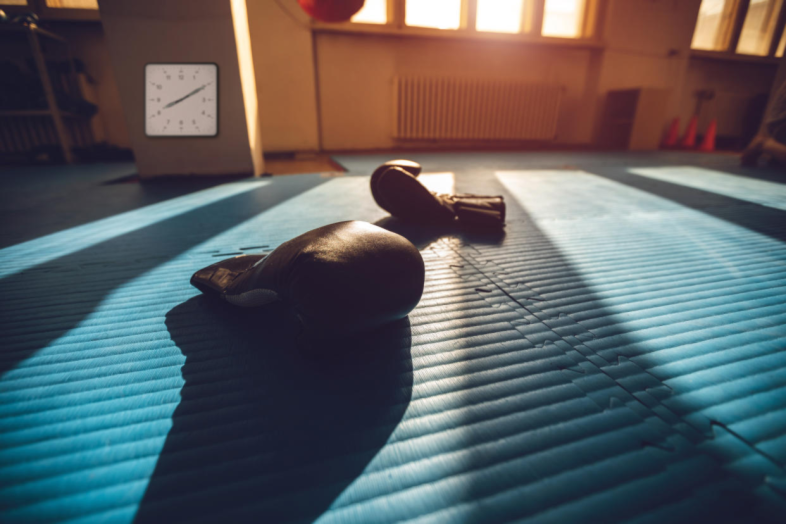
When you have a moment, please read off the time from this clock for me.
8:10
